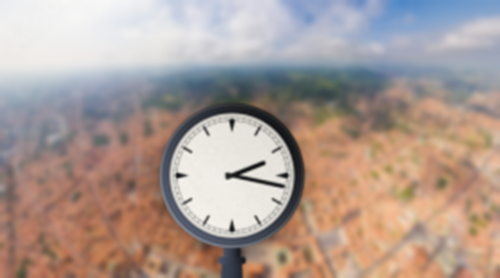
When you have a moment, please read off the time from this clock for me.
2:17
